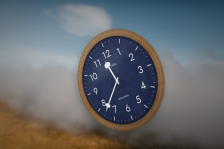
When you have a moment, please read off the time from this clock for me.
11:38
